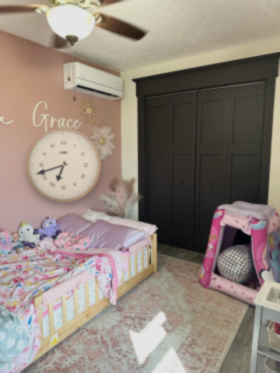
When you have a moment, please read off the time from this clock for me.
6:42
